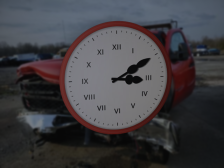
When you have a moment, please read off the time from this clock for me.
3:10
